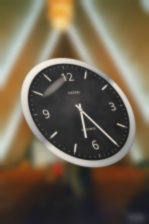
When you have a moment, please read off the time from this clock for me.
6:25
